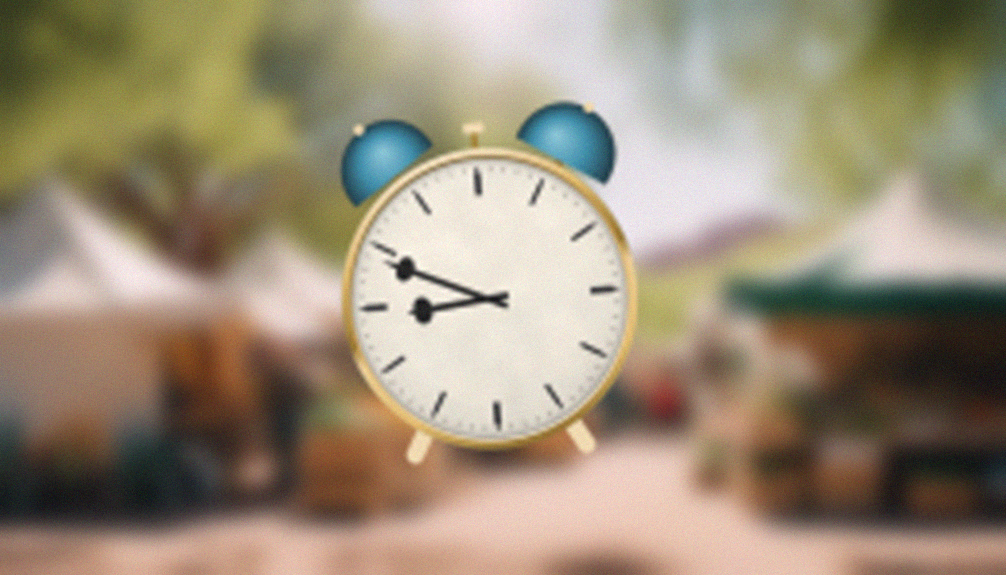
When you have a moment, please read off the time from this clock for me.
8:49
